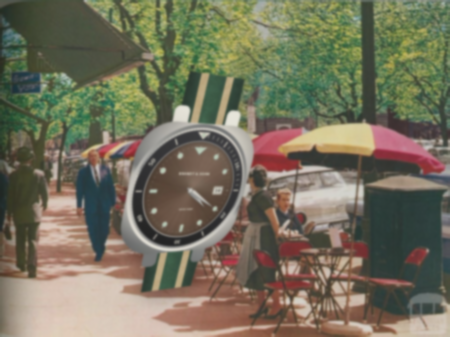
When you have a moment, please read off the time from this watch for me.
4:20
